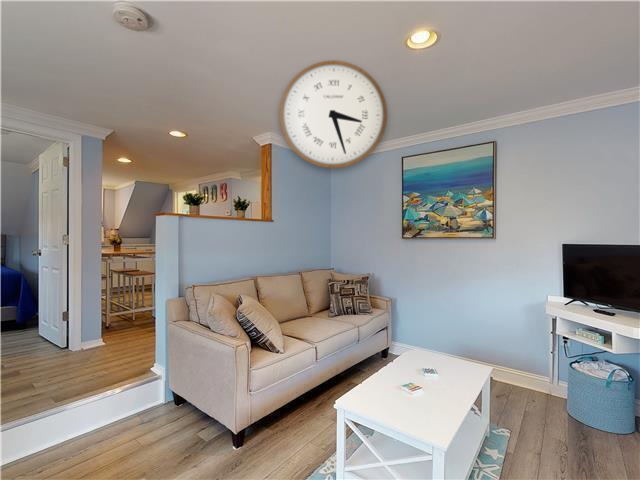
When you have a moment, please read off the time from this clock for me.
3:27
